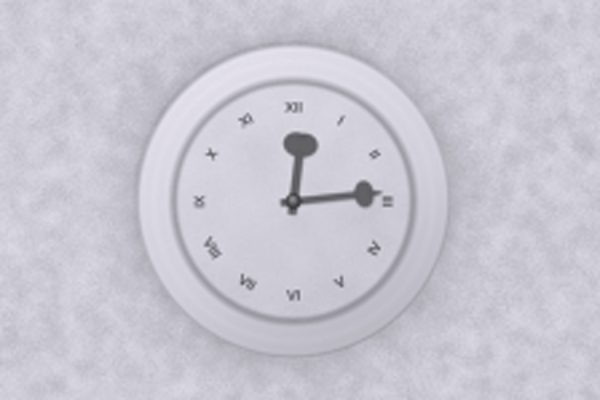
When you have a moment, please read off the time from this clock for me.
12:14
